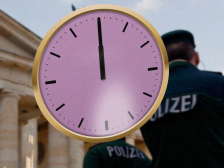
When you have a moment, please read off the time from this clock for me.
12:00
